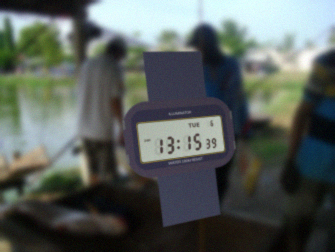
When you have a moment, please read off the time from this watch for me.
13:15:39
